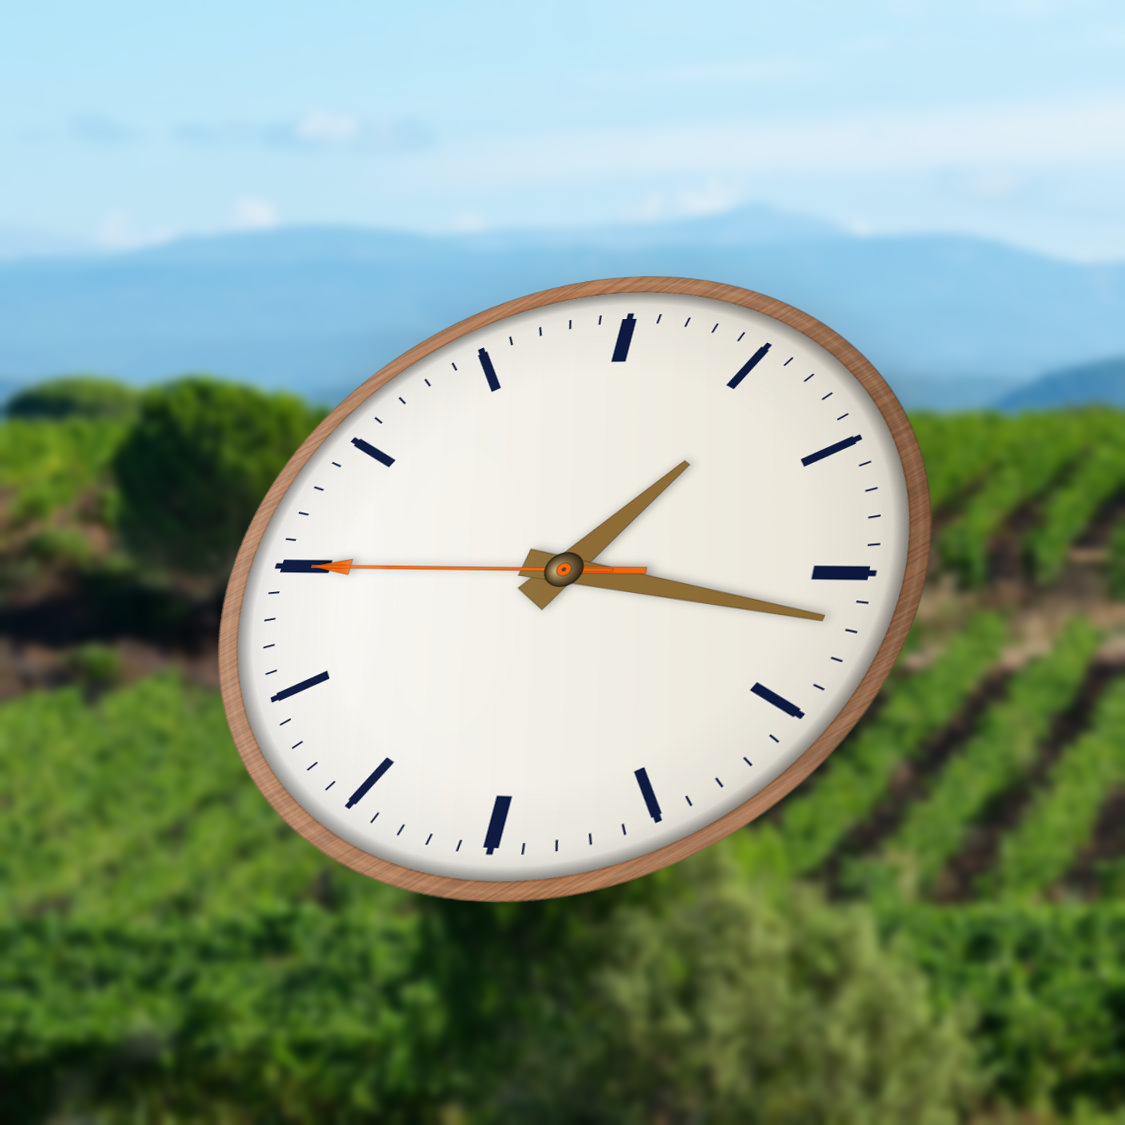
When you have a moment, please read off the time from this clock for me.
1:16:45
